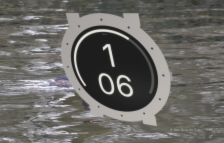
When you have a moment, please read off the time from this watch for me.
1:06
